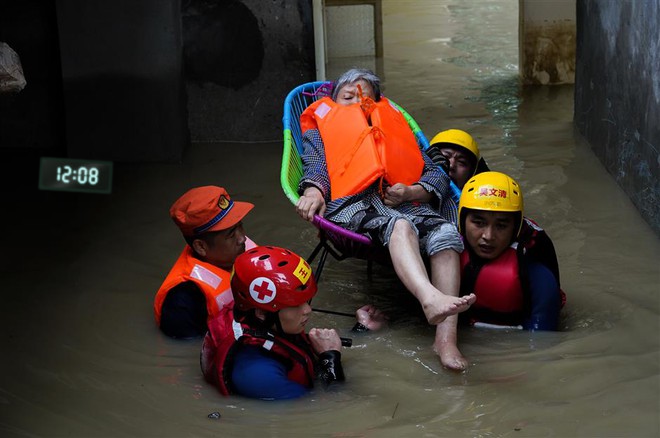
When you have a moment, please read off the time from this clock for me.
12:08
